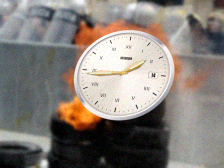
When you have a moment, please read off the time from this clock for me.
1:44
